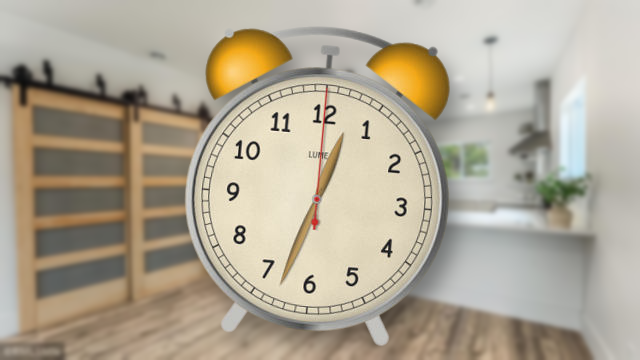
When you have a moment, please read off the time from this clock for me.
12:33:00
